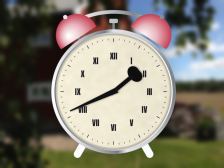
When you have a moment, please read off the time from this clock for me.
1:41
